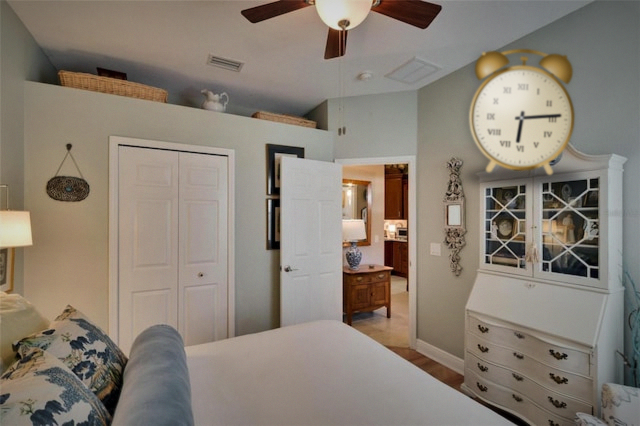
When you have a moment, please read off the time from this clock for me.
6:14
